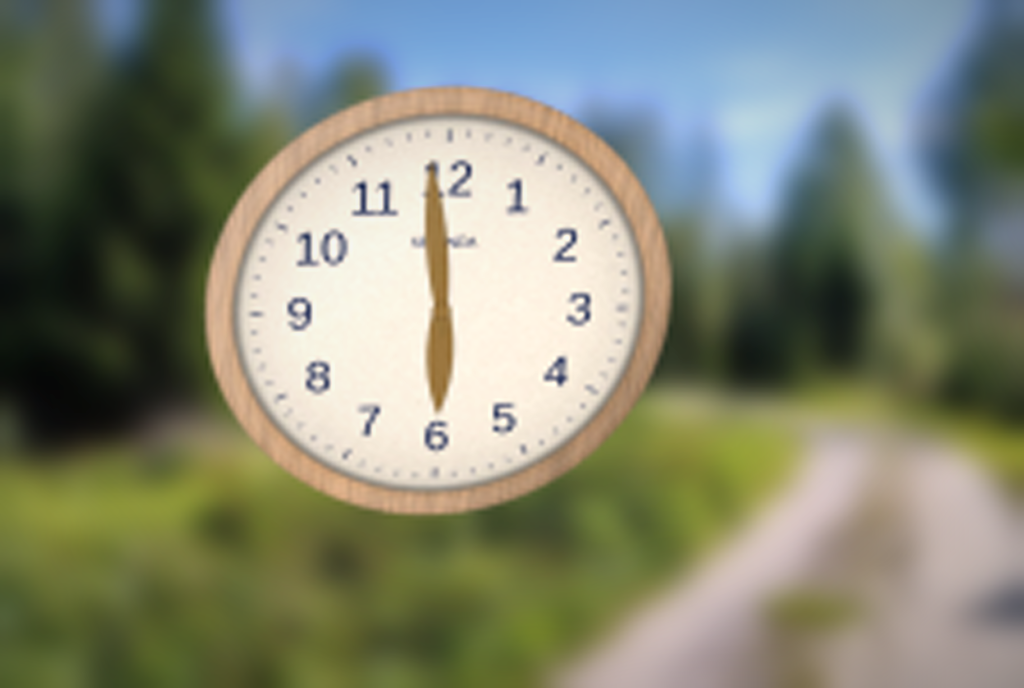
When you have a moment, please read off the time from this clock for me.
5:59
